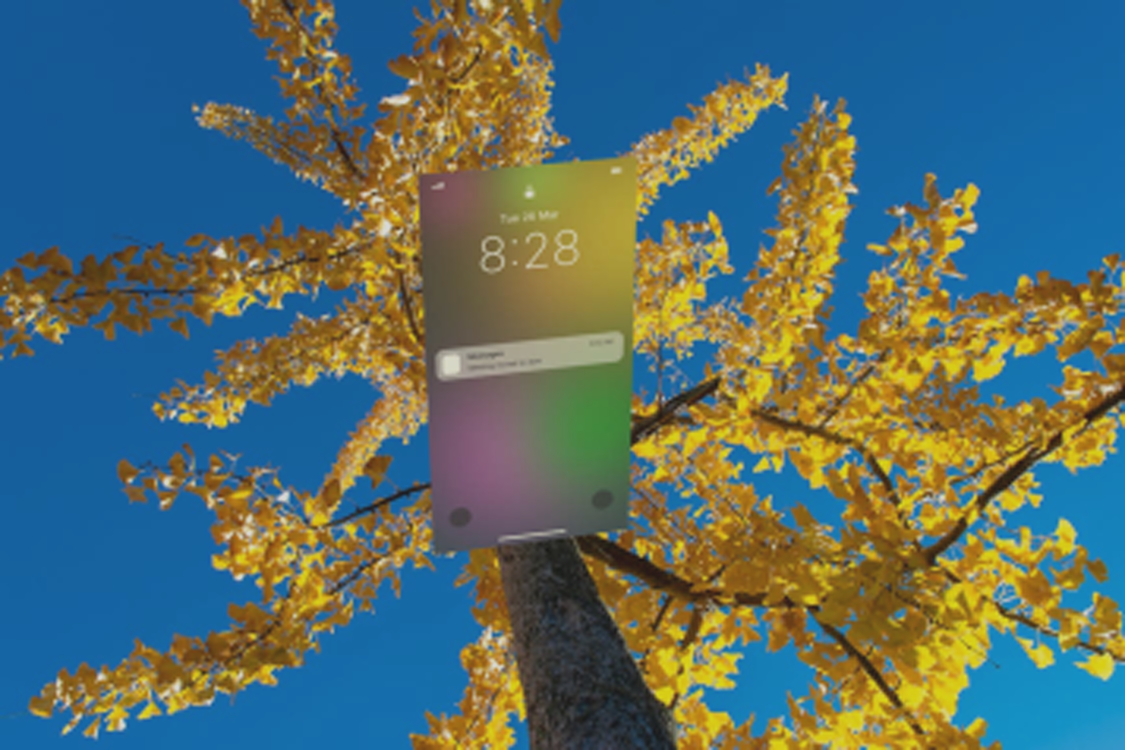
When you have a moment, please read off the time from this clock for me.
8:28
